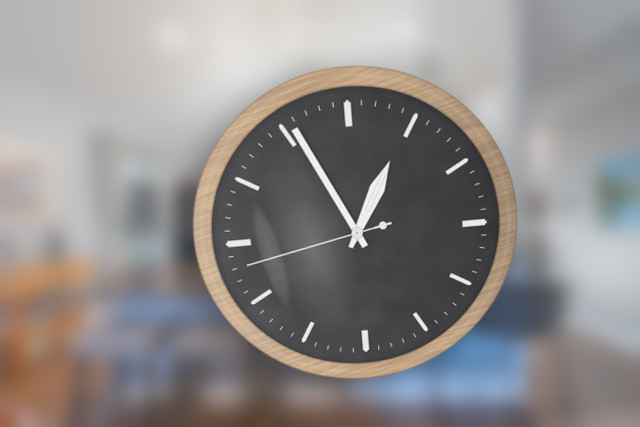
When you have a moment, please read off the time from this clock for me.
12:55:43
